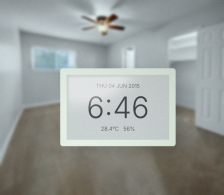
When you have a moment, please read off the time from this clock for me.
6:46
